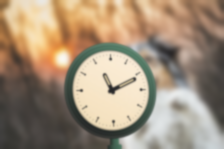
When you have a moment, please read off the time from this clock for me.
11:11
